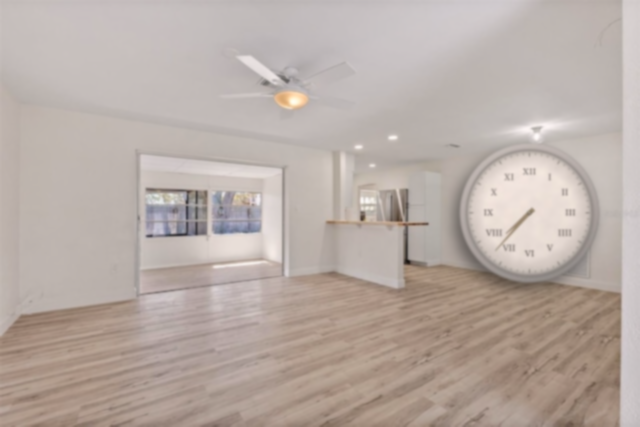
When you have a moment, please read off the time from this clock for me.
7:37
